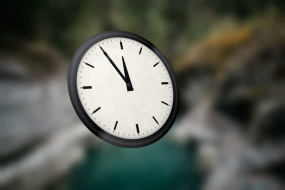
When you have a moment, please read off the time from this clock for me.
11:55
